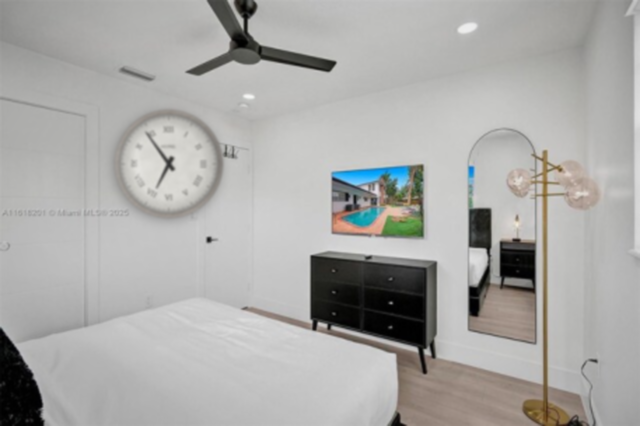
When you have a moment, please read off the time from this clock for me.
6:54
